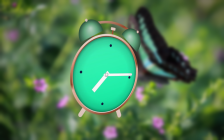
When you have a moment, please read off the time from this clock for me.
7:14
